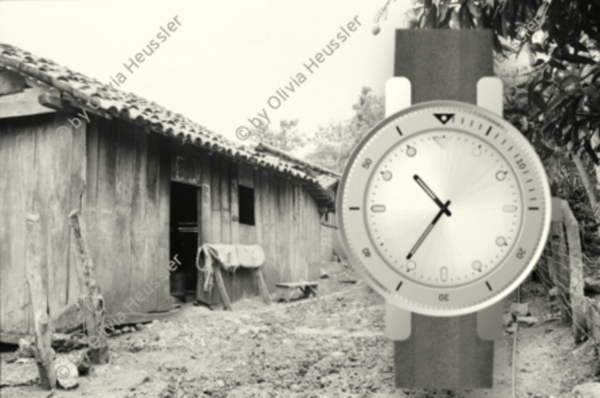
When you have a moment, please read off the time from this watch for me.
10:36
